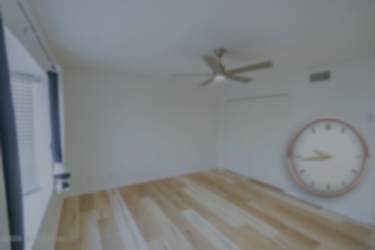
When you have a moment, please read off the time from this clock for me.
9:44
